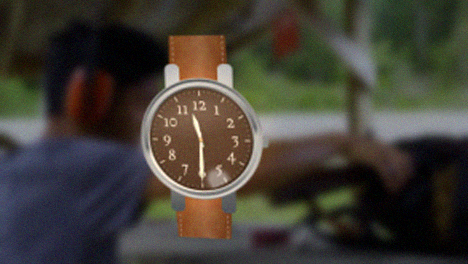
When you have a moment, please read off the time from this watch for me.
11:30
